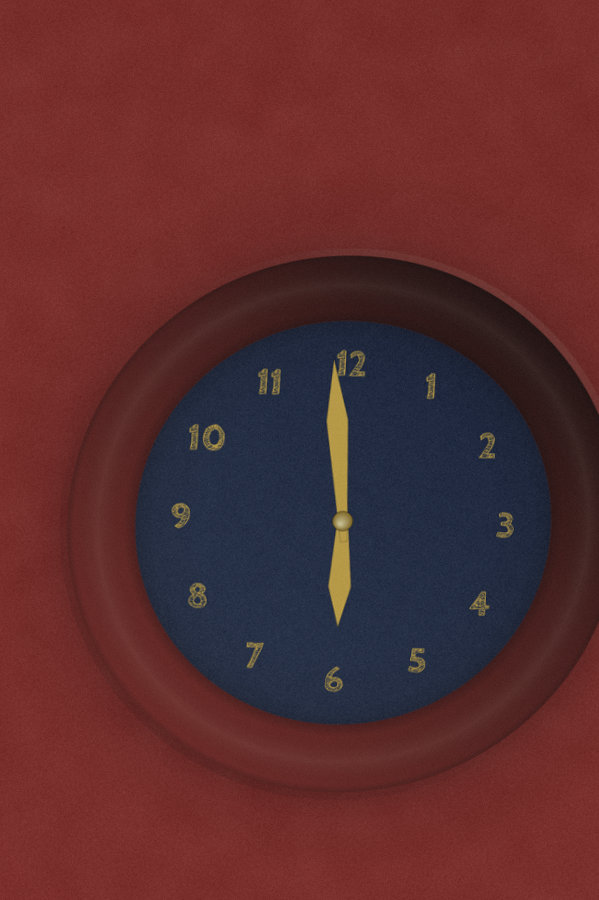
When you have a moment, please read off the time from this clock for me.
5:59
